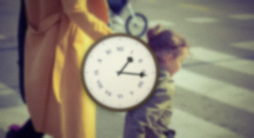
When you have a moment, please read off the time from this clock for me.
1:16
